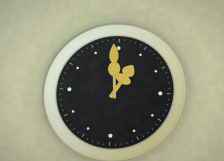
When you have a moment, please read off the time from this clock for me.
12:59
